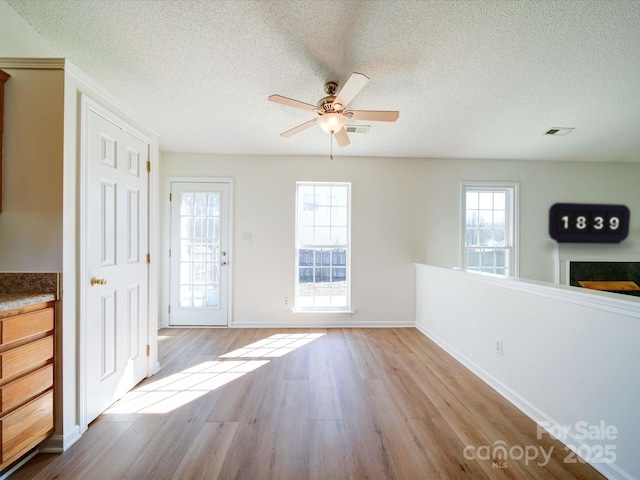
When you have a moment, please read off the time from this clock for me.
18:39
